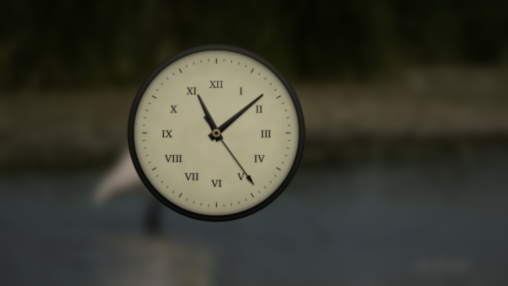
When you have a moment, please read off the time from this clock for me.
11:08:24
